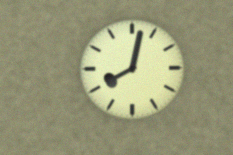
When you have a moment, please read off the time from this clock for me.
8:02
